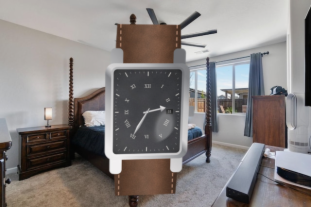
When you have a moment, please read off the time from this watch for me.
2:35
